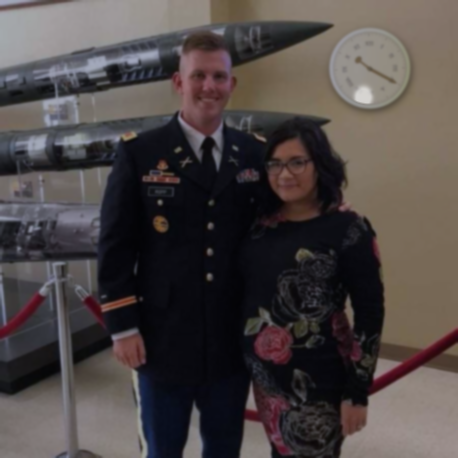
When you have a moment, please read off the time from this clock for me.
10:20
